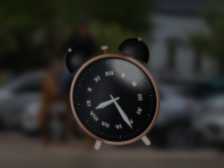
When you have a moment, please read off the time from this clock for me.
8:26
